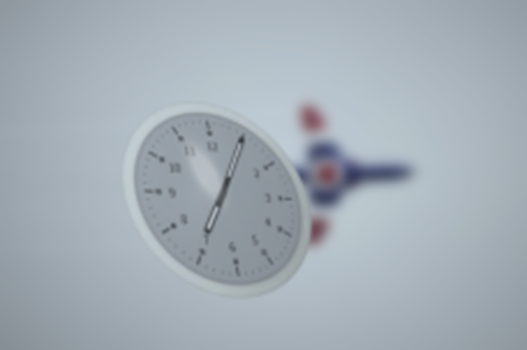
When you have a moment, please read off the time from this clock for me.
7:05
